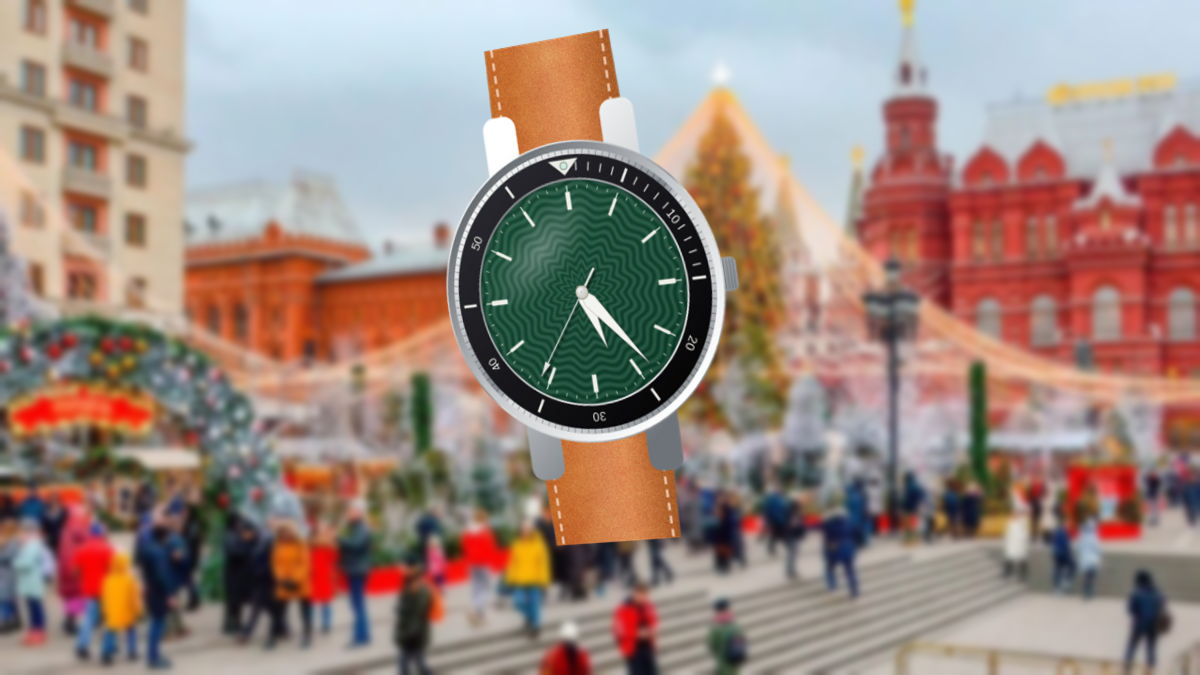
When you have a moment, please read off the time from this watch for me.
5:23:36
